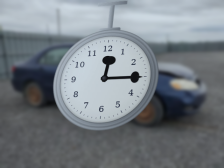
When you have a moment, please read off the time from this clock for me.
12:15
